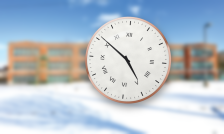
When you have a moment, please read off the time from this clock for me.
4:51
